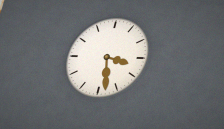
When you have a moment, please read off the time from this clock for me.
3:28
